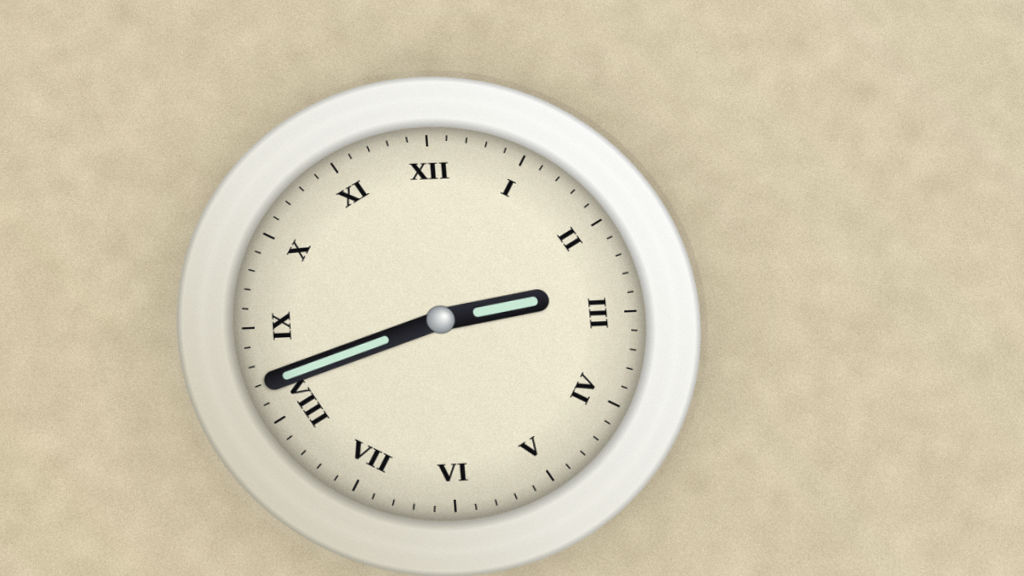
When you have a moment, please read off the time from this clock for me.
2:42
